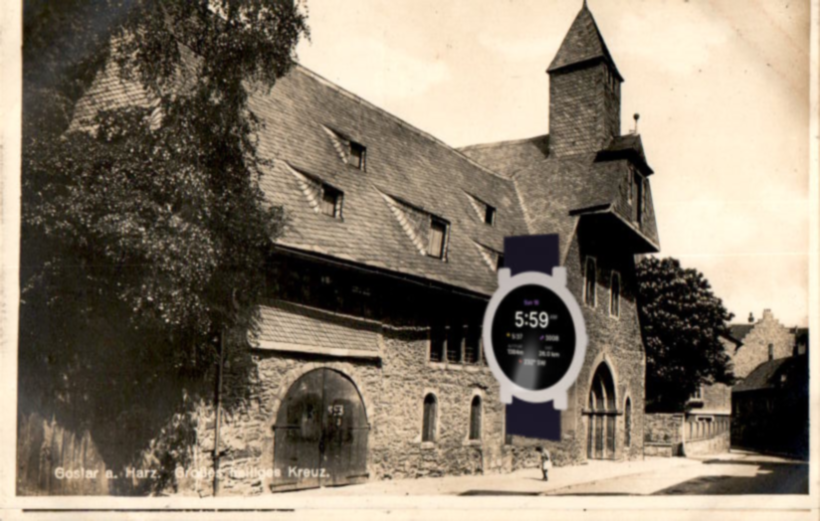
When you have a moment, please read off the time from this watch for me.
5:59
